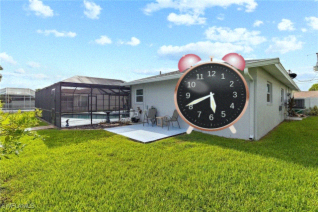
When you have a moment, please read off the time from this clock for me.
5:41
